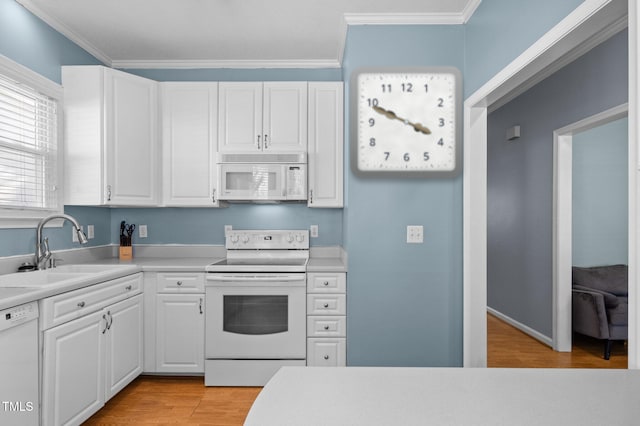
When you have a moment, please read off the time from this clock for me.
3:49
